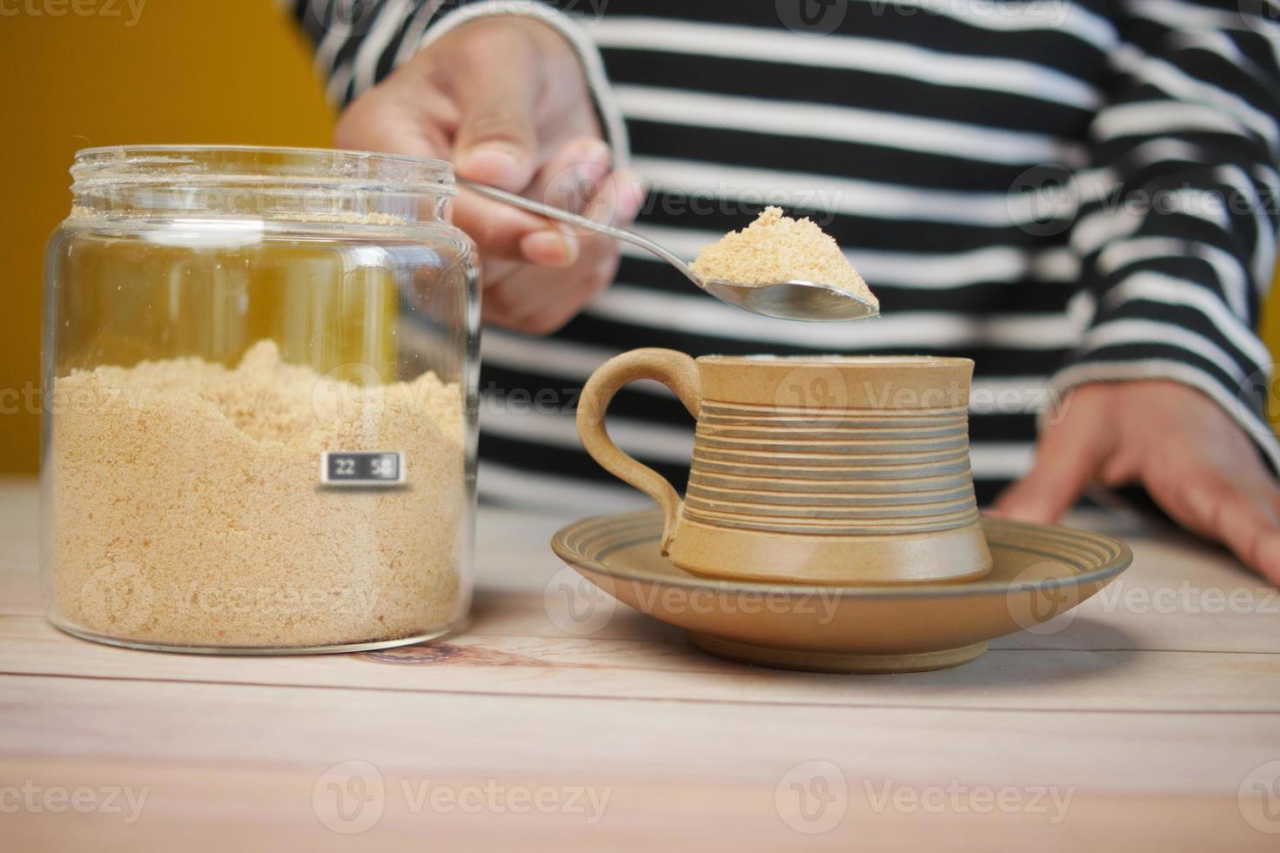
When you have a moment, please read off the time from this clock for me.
22:58
